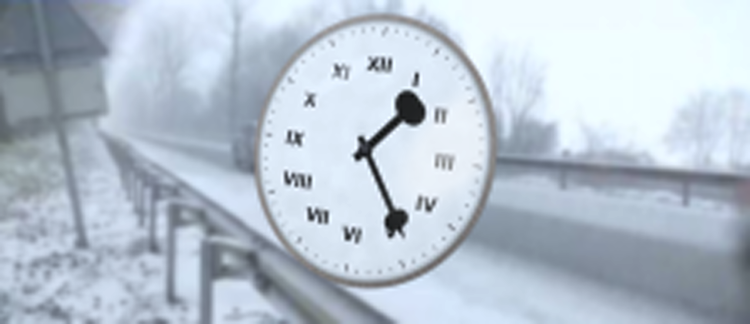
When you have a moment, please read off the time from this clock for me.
1:24
